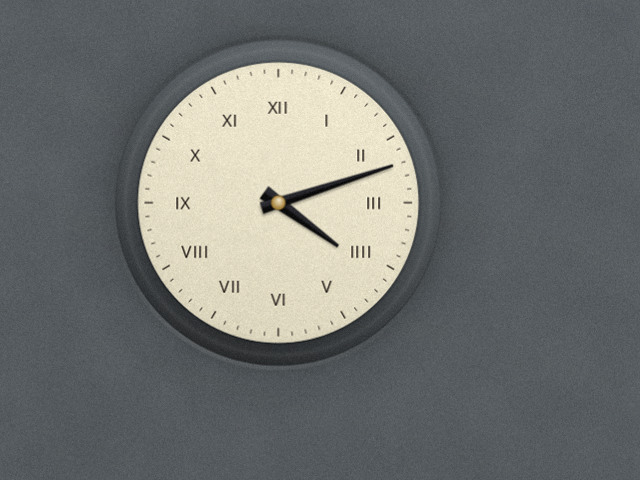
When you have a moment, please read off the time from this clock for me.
4:12
